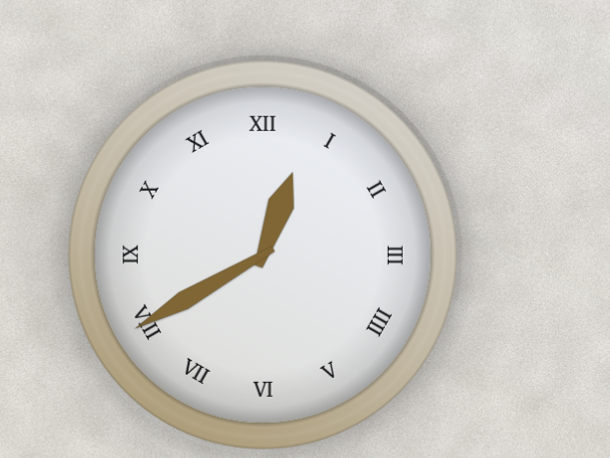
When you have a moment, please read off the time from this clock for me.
12:40
